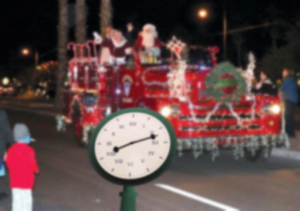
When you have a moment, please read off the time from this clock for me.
8:12
